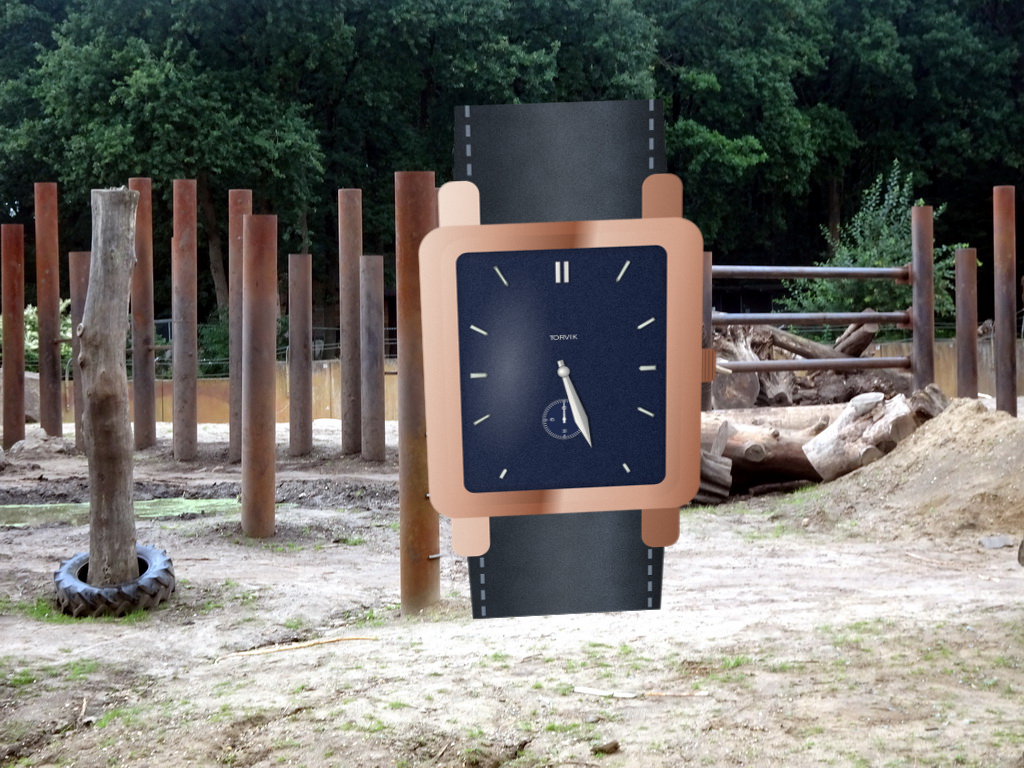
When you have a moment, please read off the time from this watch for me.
5:27
